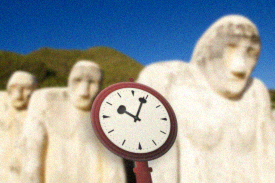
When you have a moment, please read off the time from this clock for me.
10:04
